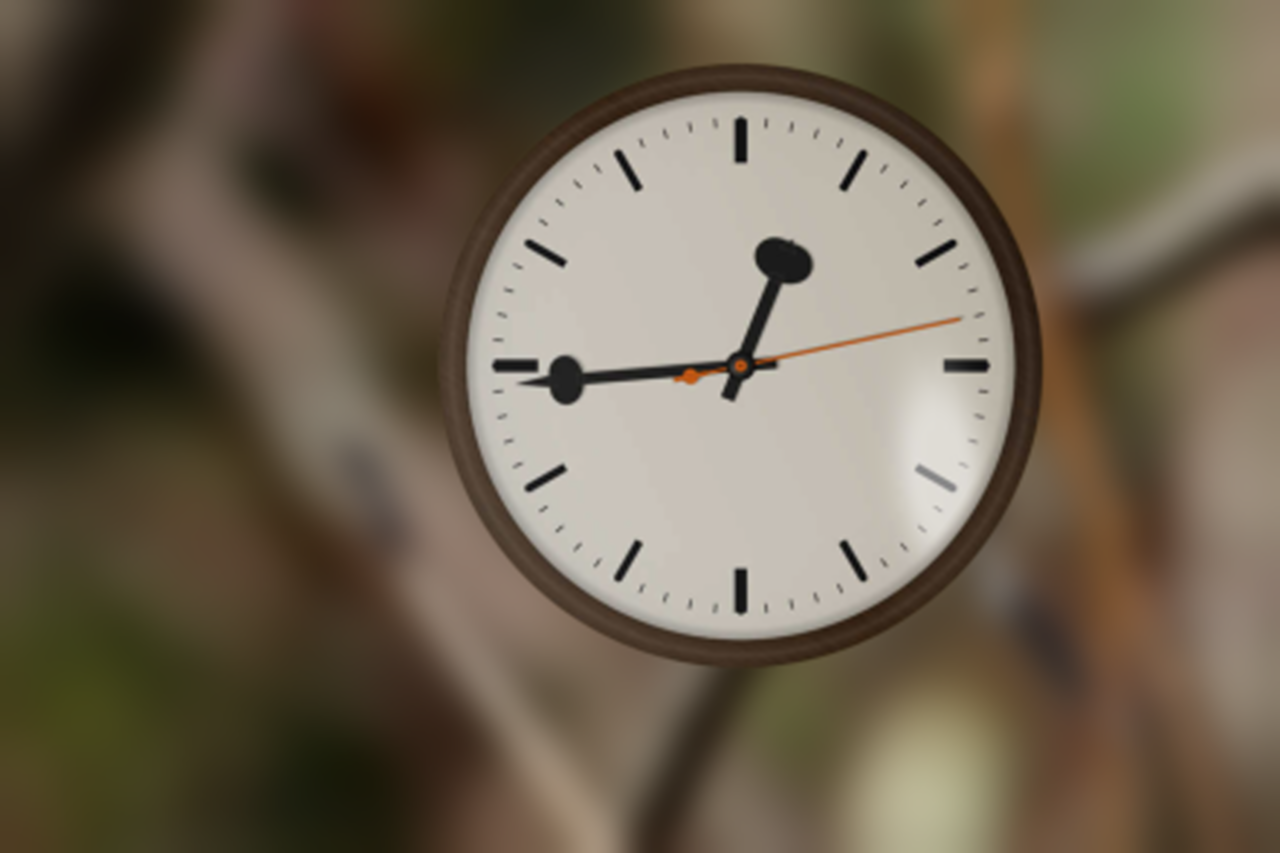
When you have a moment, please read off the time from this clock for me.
12:44:13
